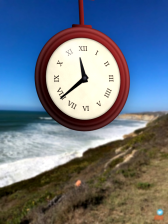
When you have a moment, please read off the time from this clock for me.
11:39
